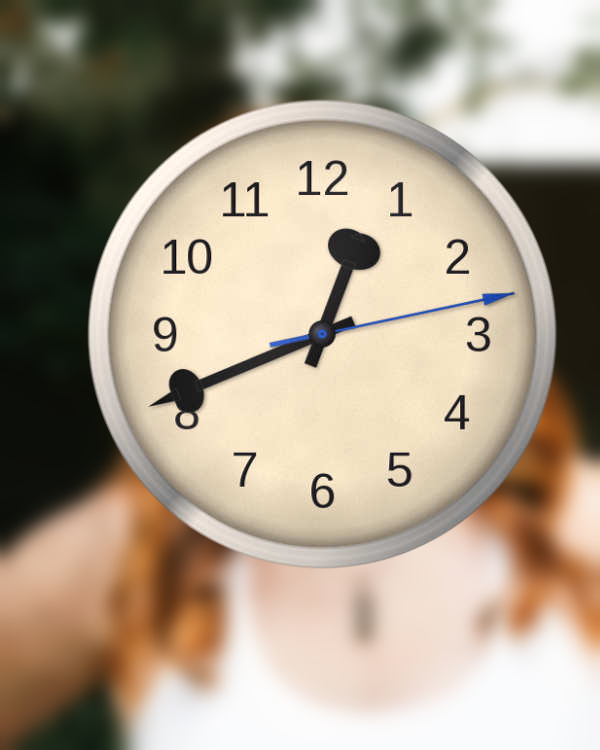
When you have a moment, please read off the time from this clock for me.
12:41:13
